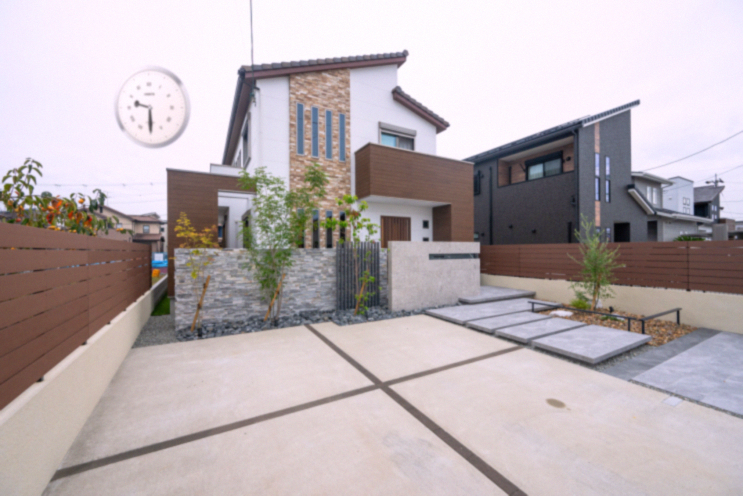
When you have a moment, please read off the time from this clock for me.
9:30
